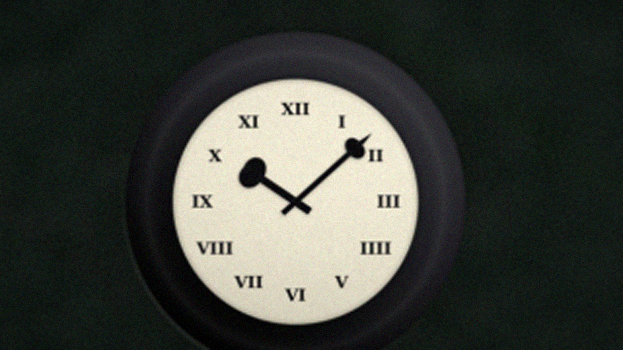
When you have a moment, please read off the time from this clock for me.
10:08
